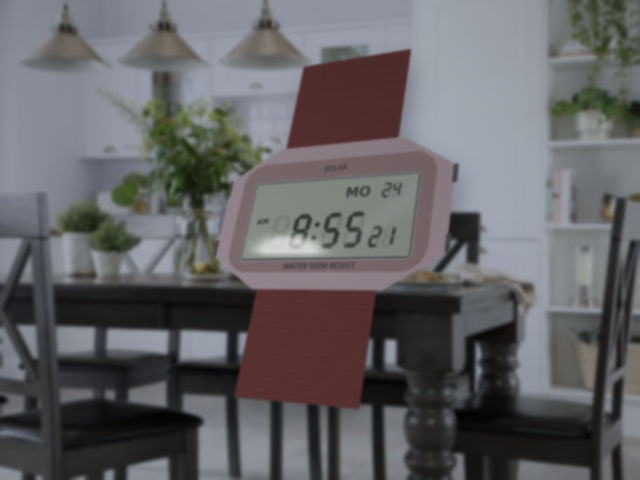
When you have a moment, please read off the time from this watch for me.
8:55:21
